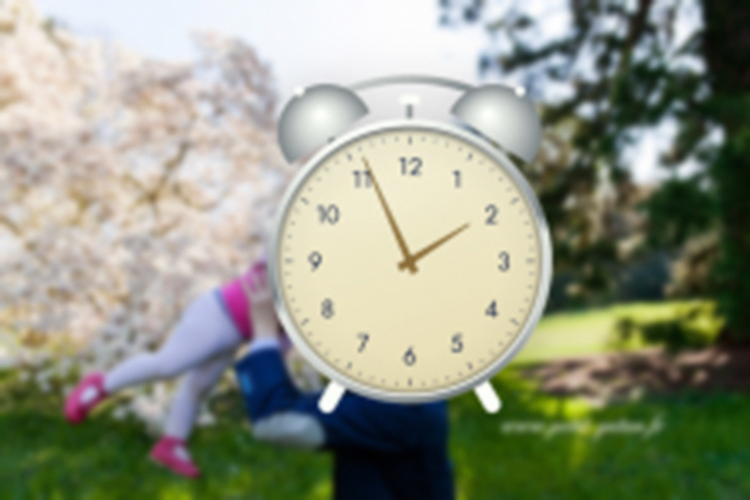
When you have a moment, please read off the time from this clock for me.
1:56
